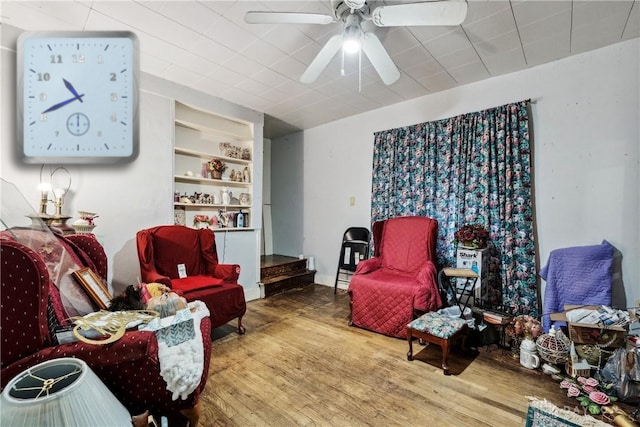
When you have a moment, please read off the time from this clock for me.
10:41
